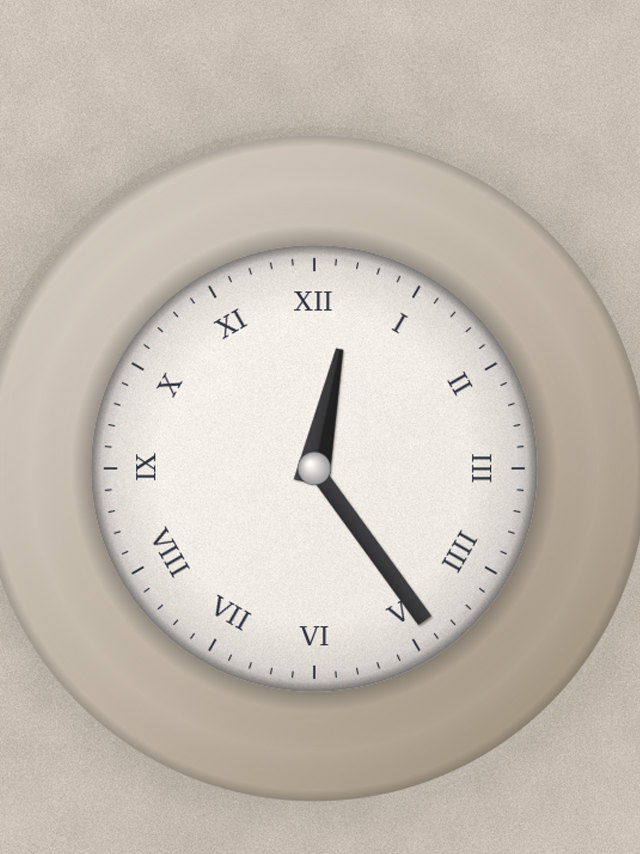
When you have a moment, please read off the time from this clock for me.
12:24
